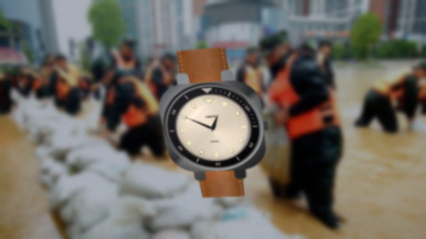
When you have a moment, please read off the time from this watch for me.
12:50
